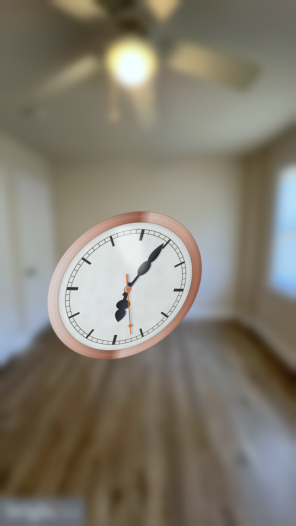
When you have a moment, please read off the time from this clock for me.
6:04:27
